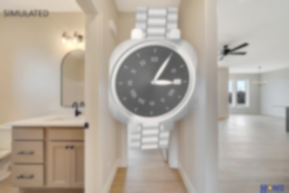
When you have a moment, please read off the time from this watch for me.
3:05
